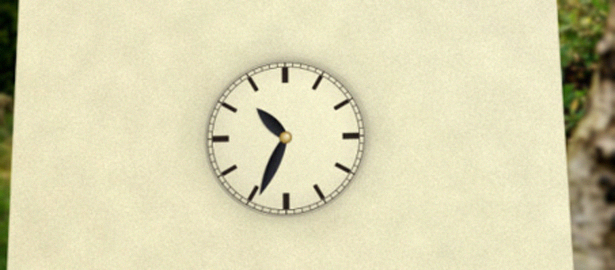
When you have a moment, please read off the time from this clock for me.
10:34
